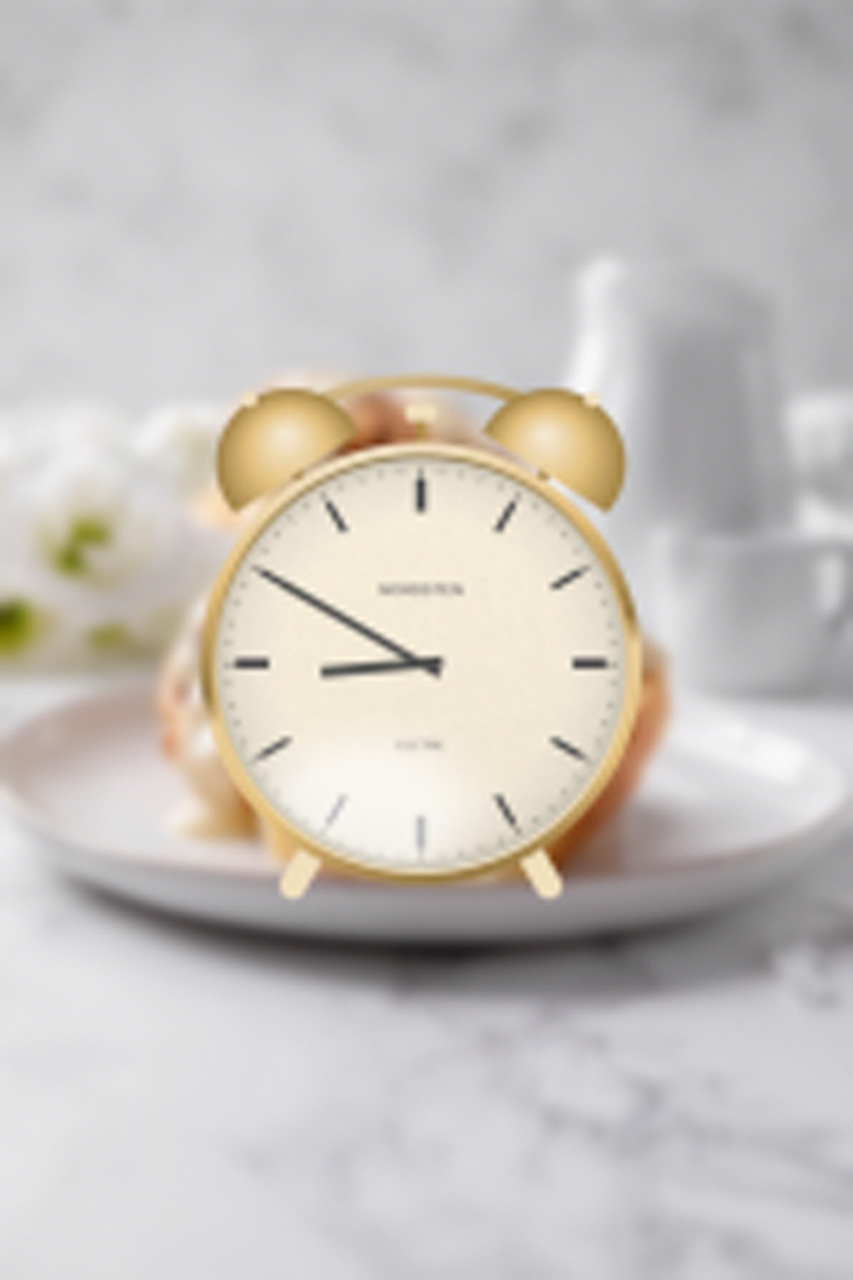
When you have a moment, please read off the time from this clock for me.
8:50
